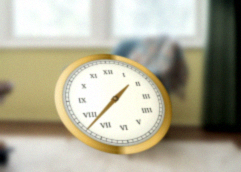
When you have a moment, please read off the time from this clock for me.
1:38
